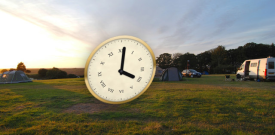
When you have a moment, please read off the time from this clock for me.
4:01
